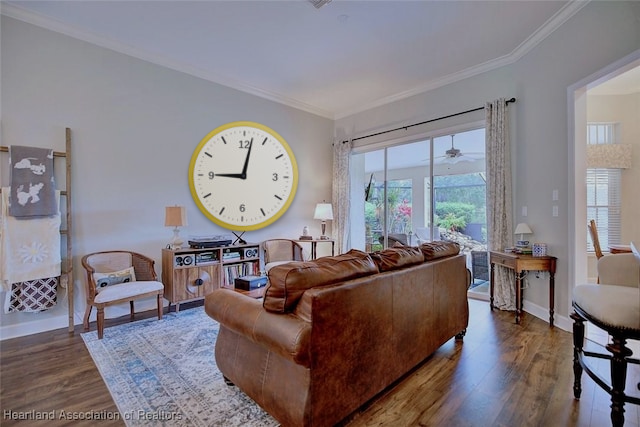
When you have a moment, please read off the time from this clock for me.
9:02
